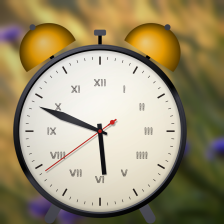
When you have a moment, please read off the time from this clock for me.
5:48:39
